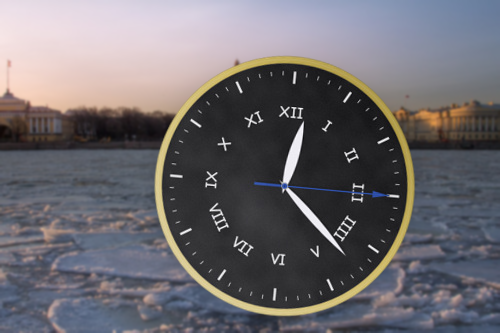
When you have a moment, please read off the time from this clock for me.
12:22:15
